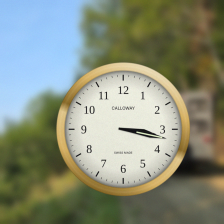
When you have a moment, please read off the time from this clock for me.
3:17
